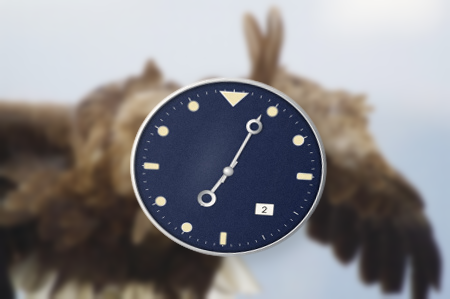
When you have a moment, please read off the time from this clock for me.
7:04
